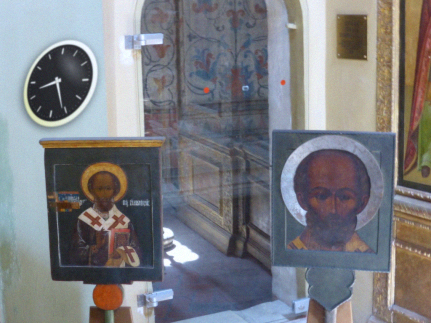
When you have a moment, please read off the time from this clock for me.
8:26
